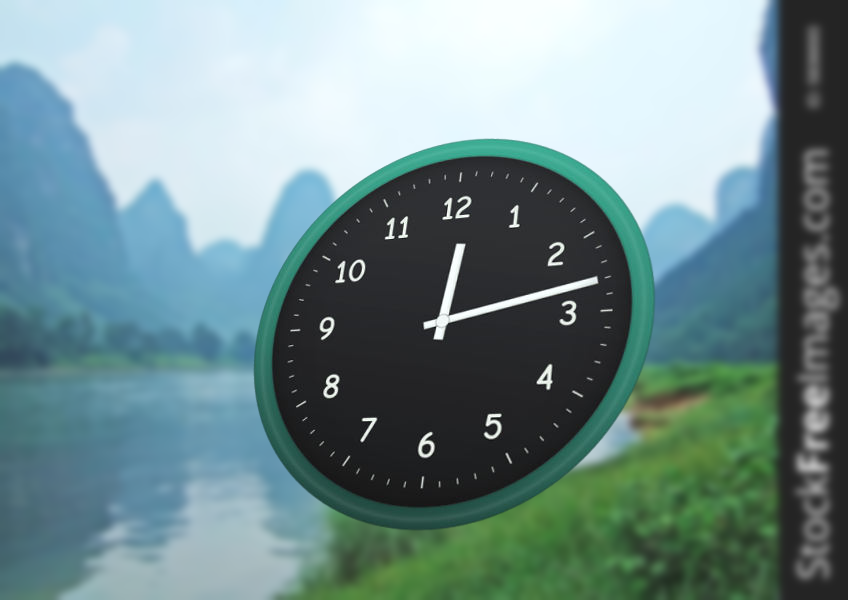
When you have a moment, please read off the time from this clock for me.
12:13
